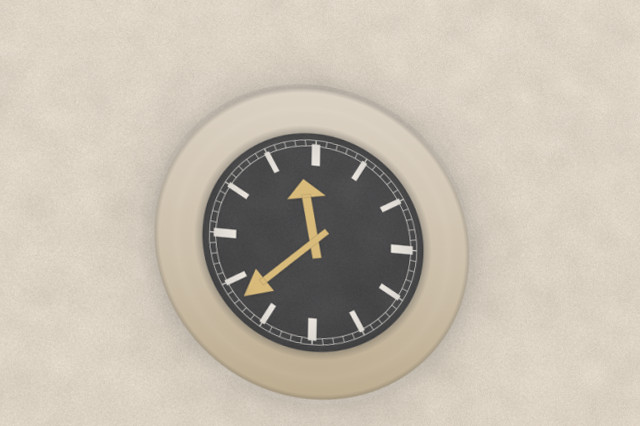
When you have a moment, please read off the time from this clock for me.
11:38
